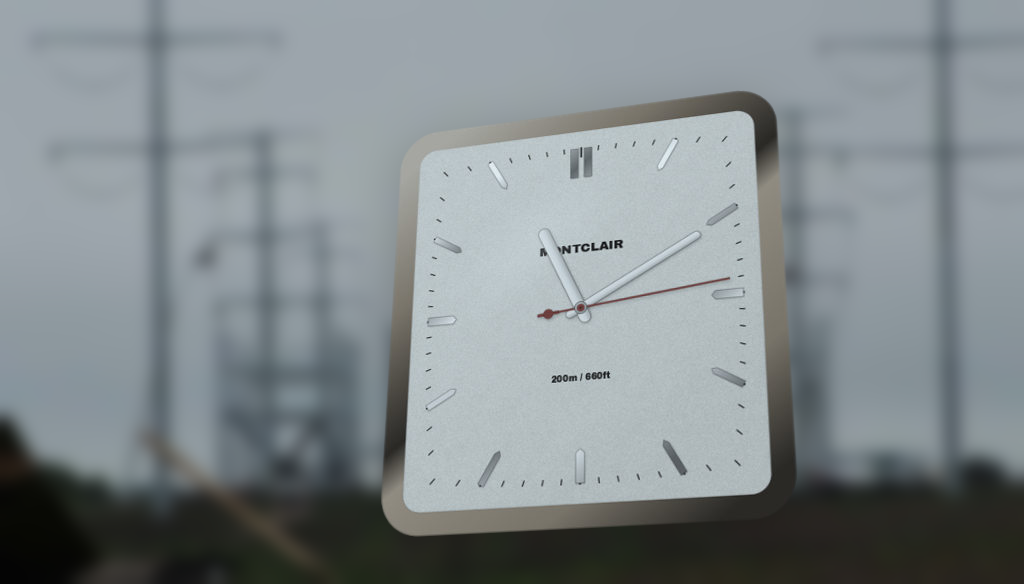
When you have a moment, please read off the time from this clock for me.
11:10:14
